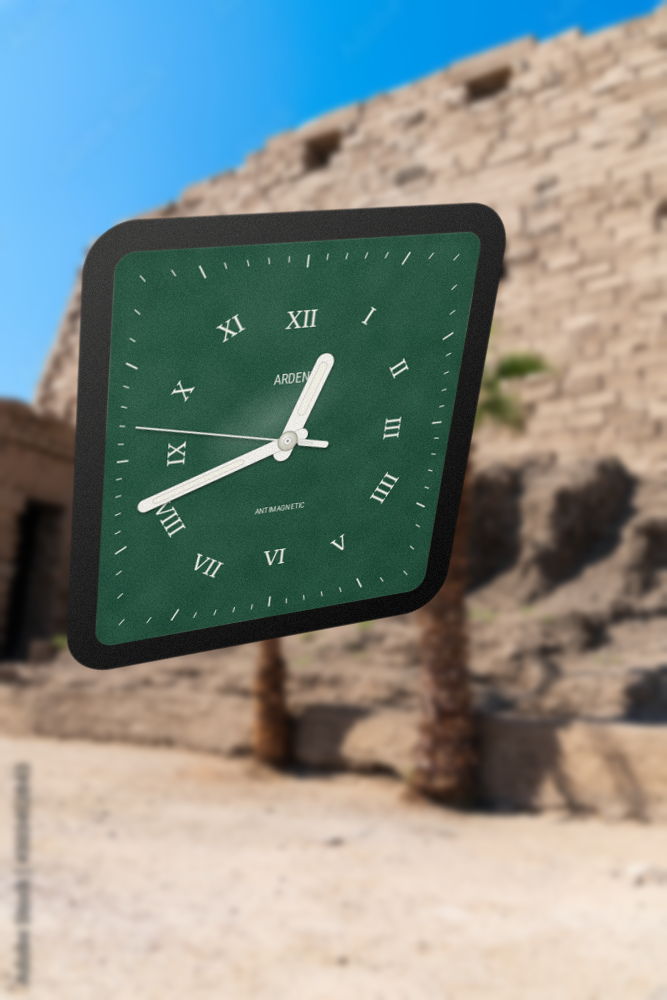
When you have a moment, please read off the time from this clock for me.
12:41:47
